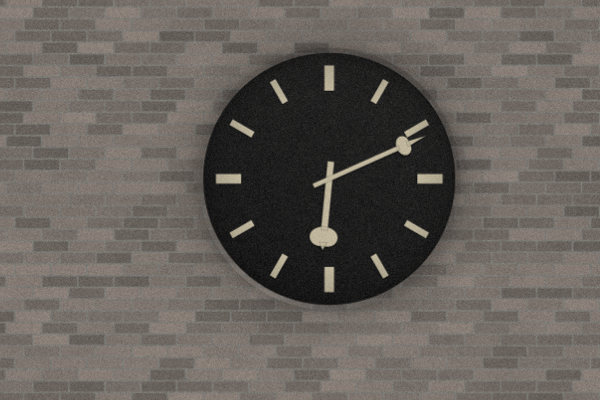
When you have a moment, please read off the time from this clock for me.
6:11
